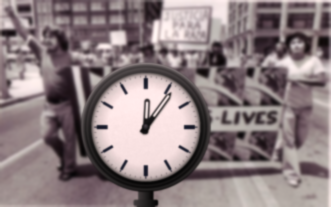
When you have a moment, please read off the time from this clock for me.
12:06
